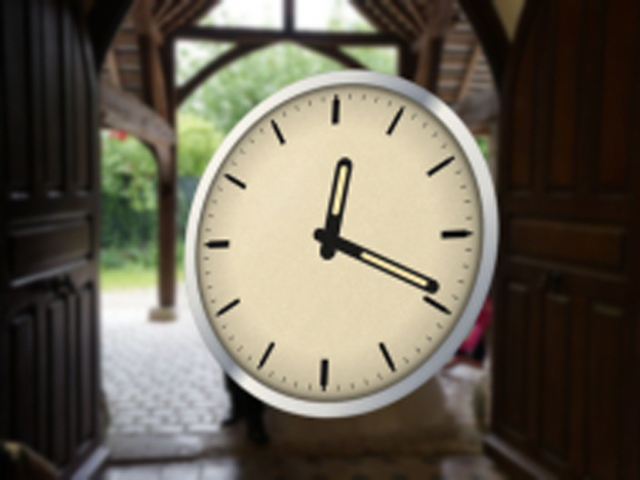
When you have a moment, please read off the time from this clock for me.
12:19
